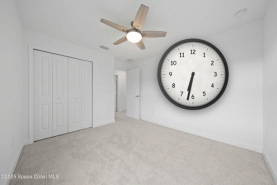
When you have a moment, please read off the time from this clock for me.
6:32
